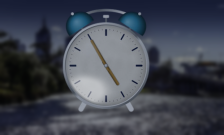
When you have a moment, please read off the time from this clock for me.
4:55
